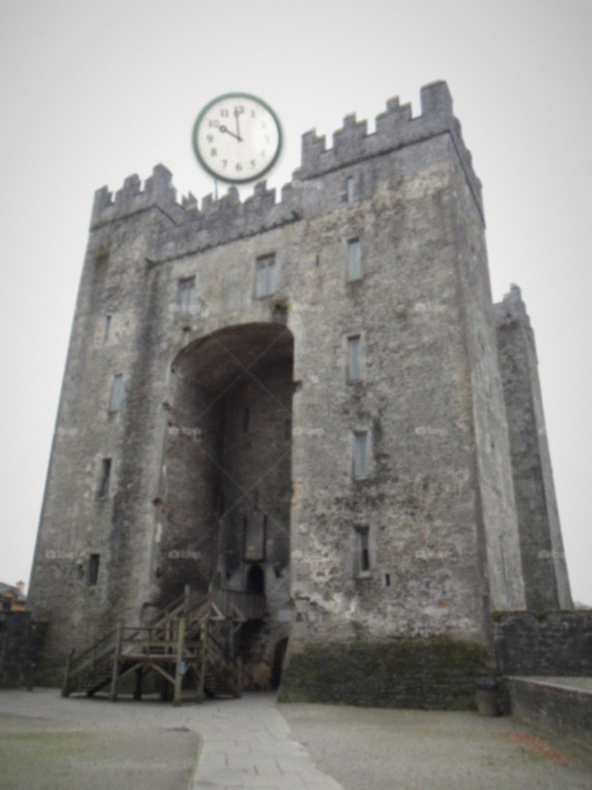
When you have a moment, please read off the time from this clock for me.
9:59
